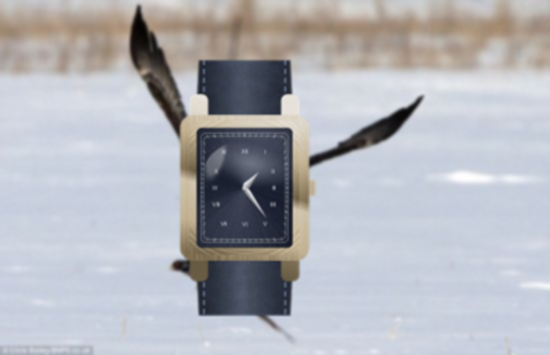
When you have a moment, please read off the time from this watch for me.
1:24
